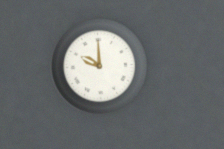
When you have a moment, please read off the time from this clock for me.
10:00
